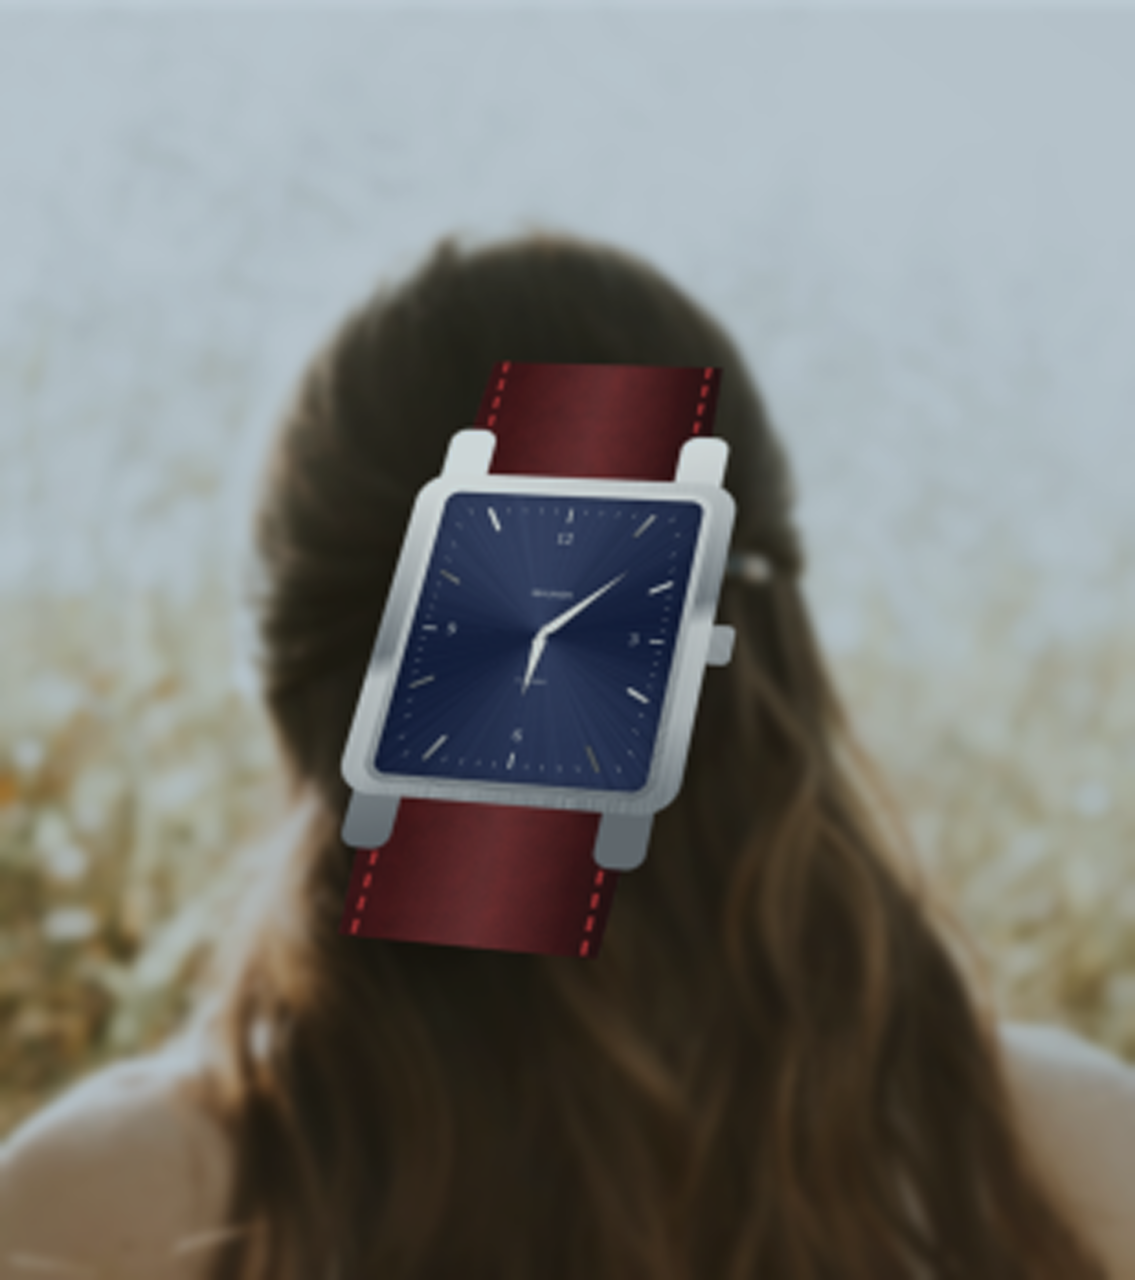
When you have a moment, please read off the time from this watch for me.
6:07
